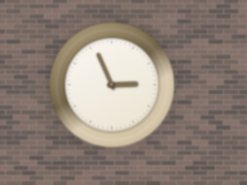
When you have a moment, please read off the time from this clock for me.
2:56
